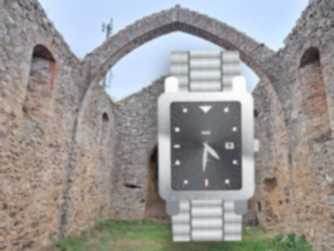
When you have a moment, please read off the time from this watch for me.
4:31
